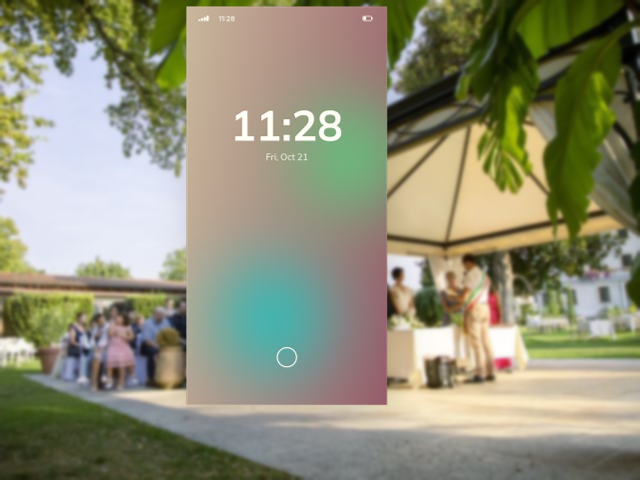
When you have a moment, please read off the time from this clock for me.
11:28
